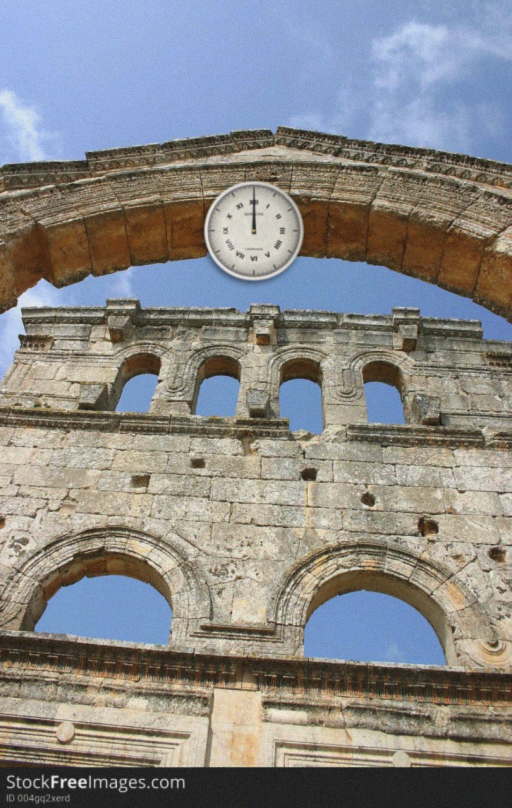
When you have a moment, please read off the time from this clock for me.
12:00
